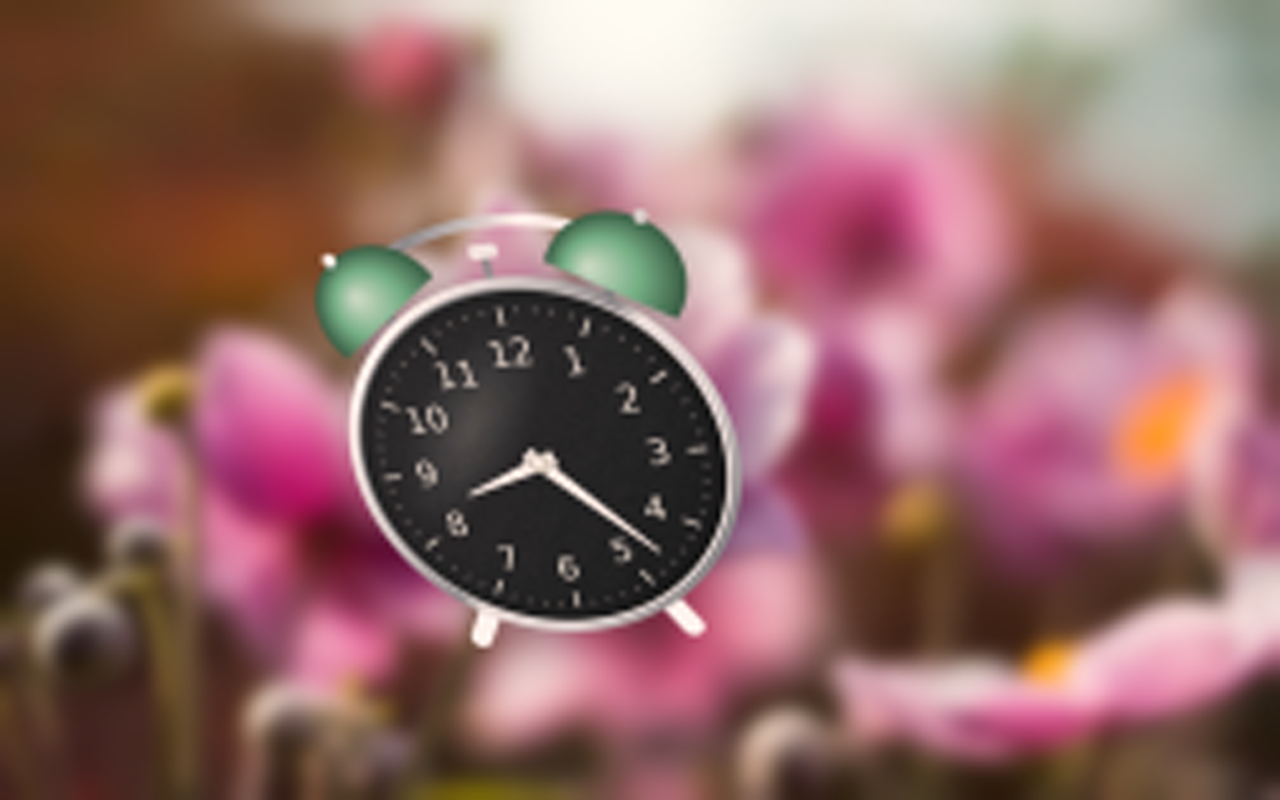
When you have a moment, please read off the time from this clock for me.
8:23
